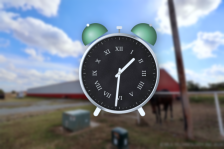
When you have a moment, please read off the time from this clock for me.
1:31
